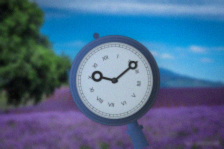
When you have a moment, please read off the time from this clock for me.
10:12
